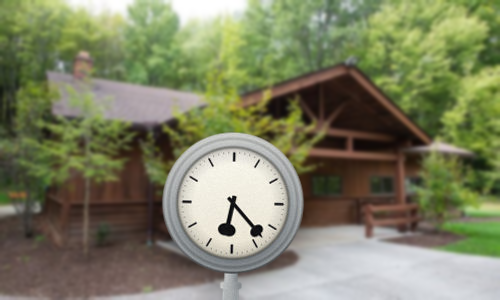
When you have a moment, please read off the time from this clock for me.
6:23
